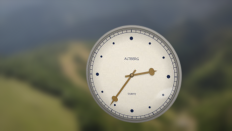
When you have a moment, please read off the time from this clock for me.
2:36
